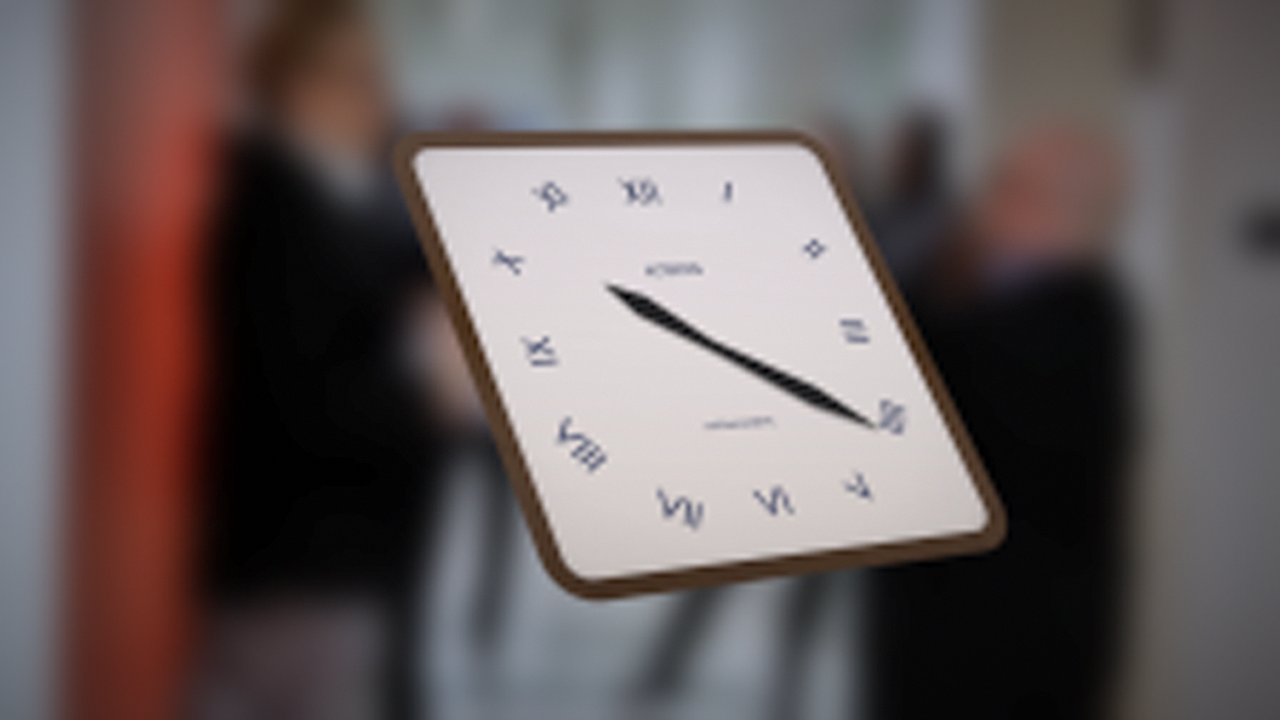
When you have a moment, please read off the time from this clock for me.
10:21
